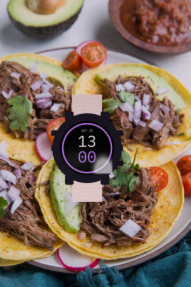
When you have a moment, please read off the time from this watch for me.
13:00
